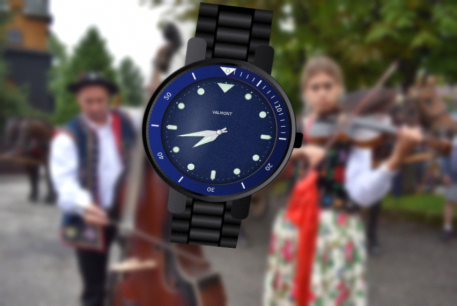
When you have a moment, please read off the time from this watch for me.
7:43
